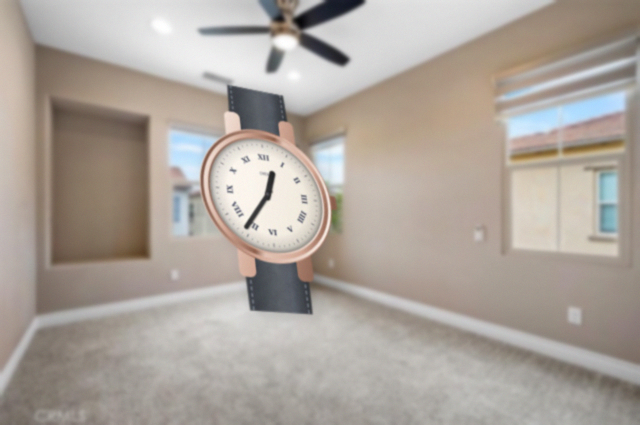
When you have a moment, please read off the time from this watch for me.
12:36
